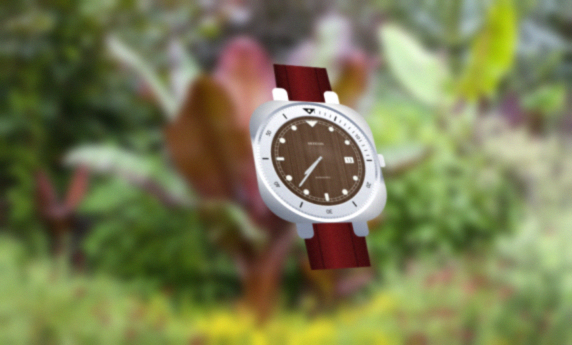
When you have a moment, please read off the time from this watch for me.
7:37
